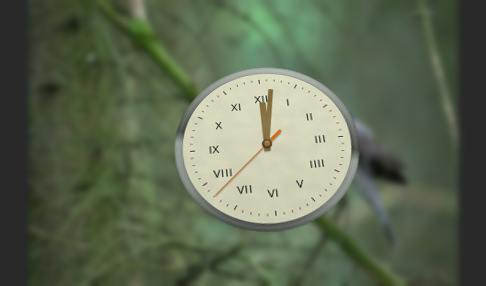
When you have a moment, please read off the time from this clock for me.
12:01:38
